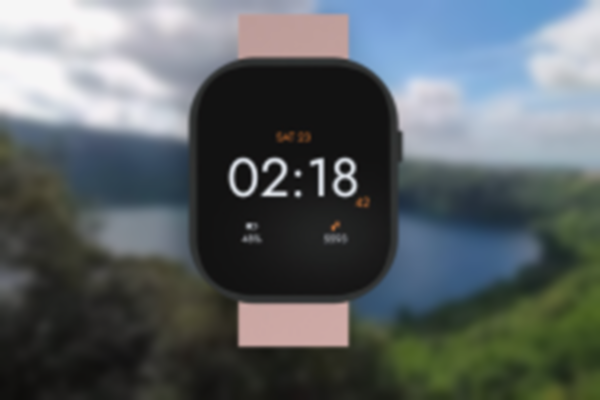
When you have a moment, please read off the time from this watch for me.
2:18
